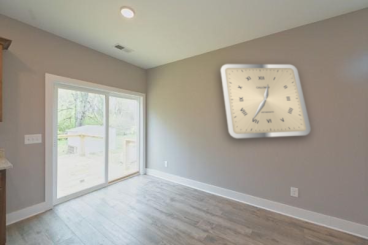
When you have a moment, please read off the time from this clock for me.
12:36
